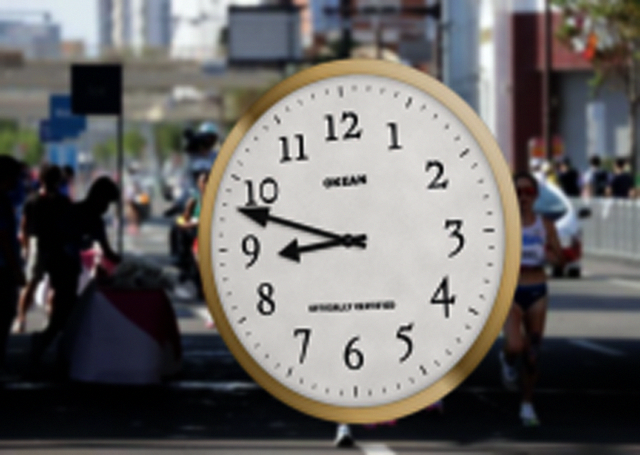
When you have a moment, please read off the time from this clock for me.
8:48
